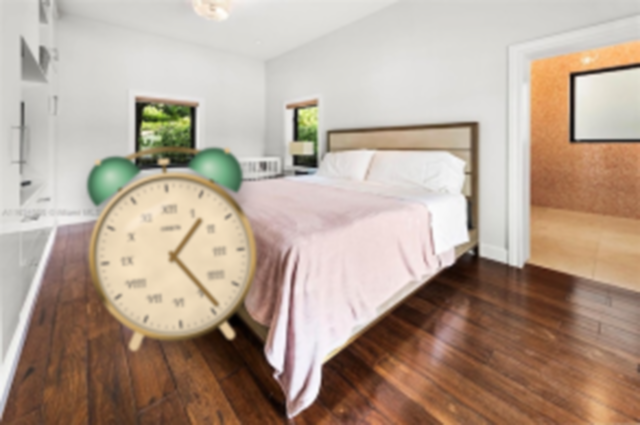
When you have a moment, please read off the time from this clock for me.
1:24
